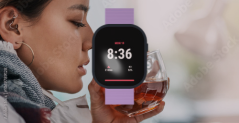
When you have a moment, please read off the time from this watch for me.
8:36
